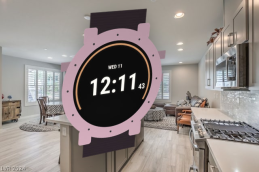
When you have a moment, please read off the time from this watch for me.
12:11:43
